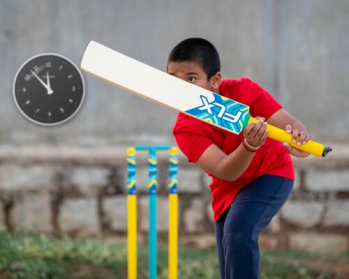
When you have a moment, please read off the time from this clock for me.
11:53
